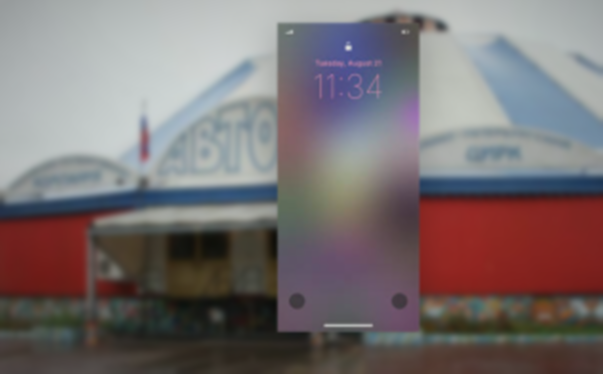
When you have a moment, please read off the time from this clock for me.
11:34
